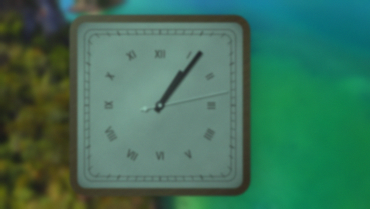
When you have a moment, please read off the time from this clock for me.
1:06:13
